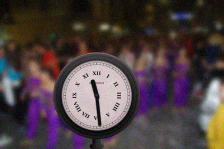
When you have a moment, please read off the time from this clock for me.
11:29
